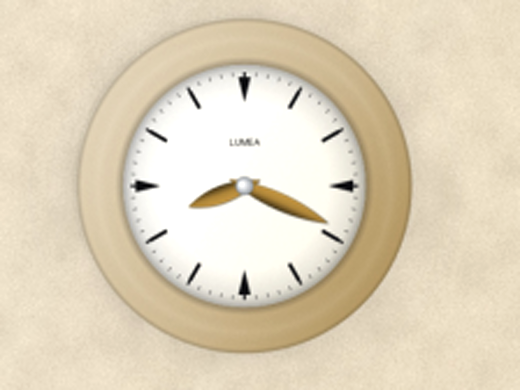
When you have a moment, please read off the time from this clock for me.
8:19
